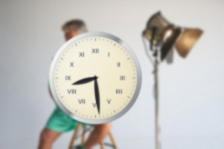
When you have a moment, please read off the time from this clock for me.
8:29
